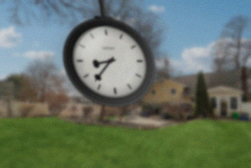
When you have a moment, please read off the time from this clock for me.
8:37
